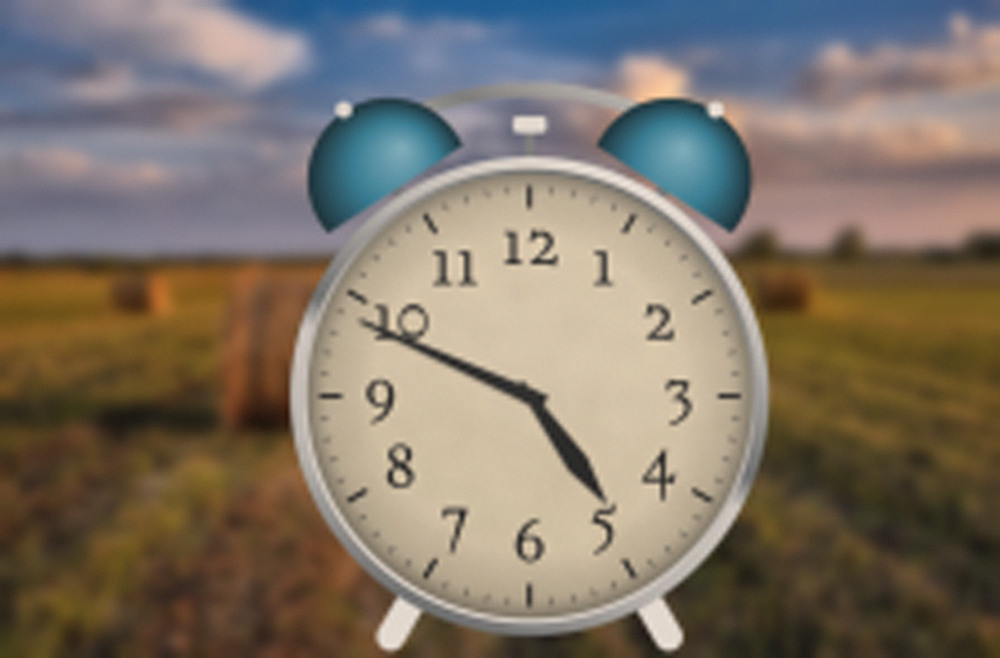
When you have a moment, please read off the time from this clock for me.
4:49
